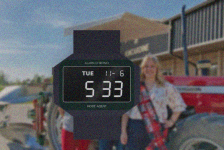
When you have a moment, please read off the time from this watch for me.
5:33
